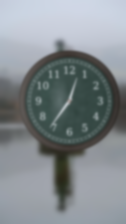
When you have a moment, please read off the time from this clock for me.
12:36
